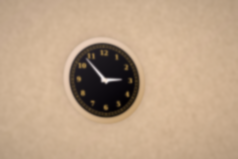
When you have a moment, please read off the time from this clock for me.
2:53
